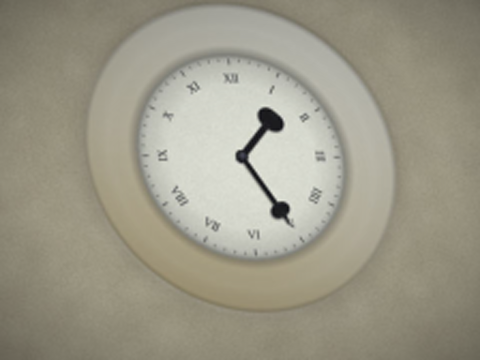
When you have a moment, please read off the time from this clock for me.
1:25
